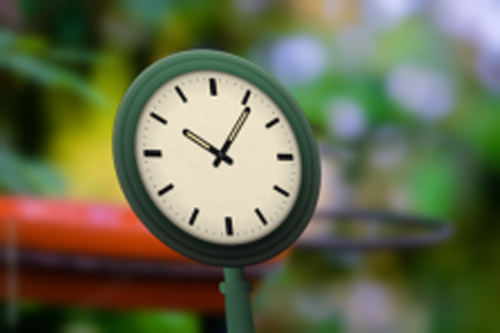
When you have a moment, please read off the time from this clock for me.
10:06
